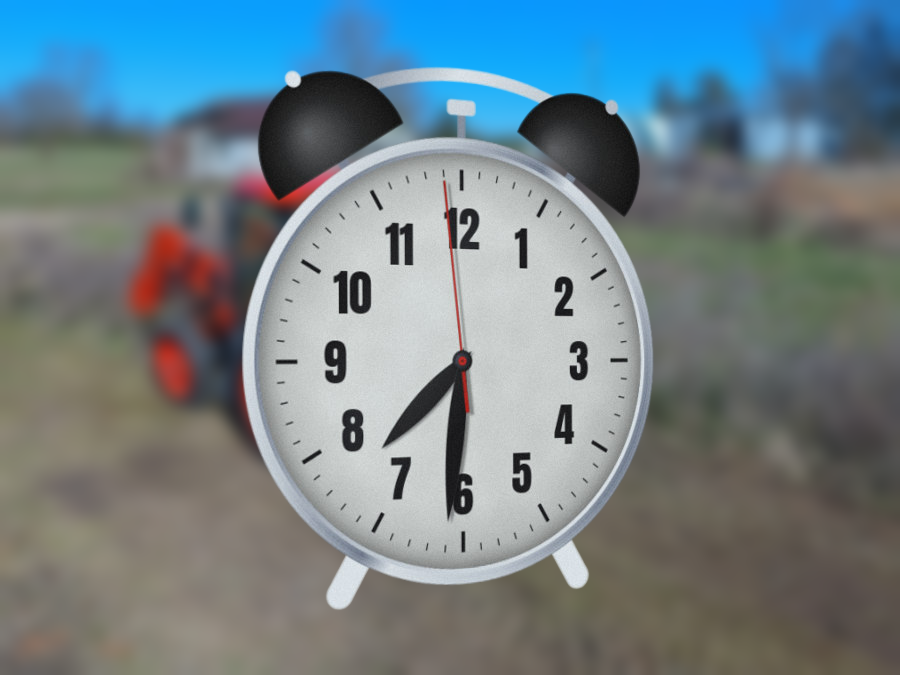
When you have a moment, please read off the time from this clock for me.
7:30:59
